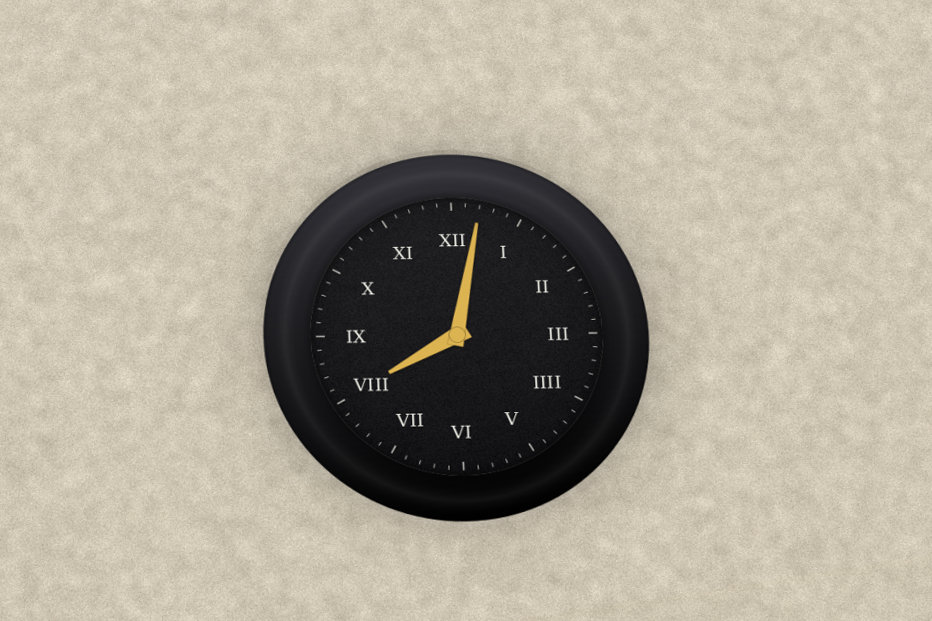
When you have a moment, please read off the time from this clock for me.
8:02
